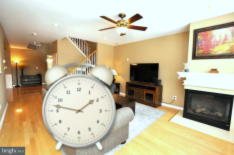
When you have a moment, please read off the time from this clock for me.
1:47
